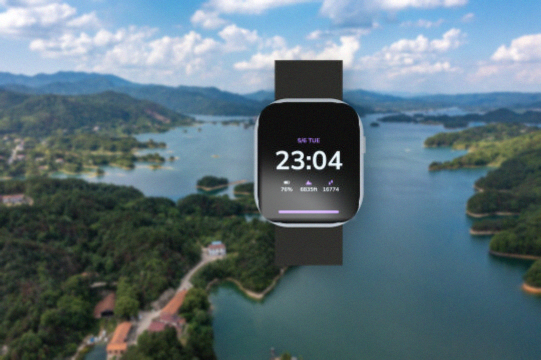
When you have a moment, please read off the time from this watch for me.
23:04
